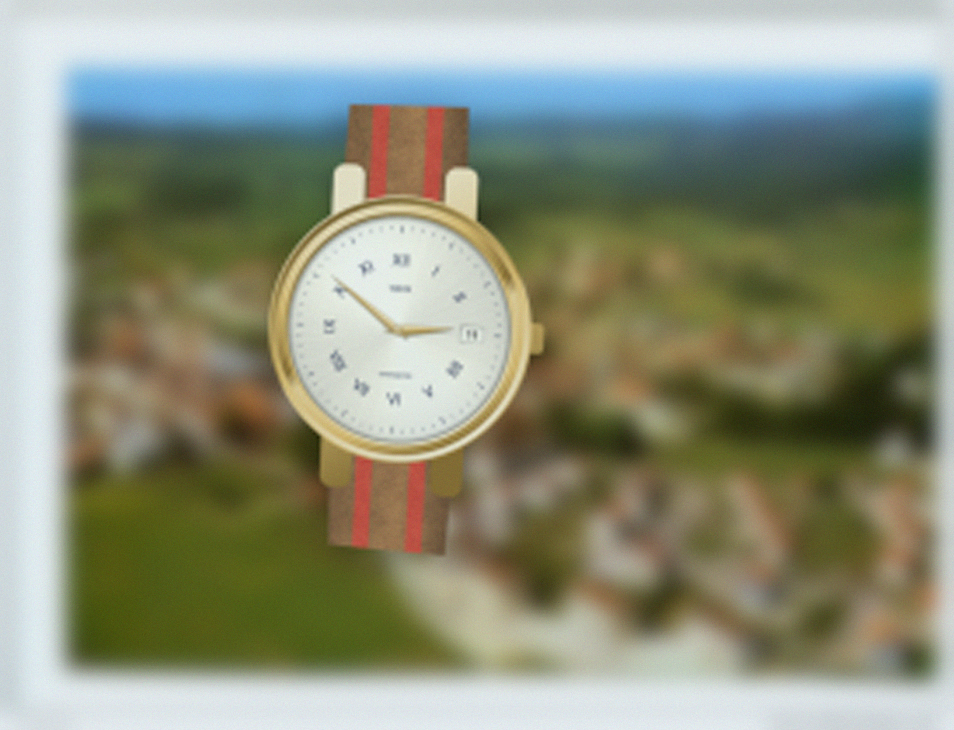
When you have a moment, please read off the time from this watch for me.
2:51
